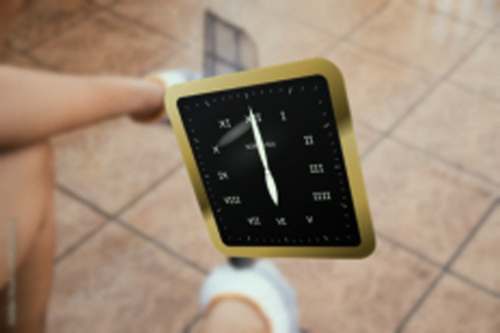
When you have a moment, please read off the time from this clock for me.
6:00
